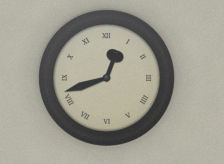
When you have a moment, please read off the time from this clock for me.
12:42
